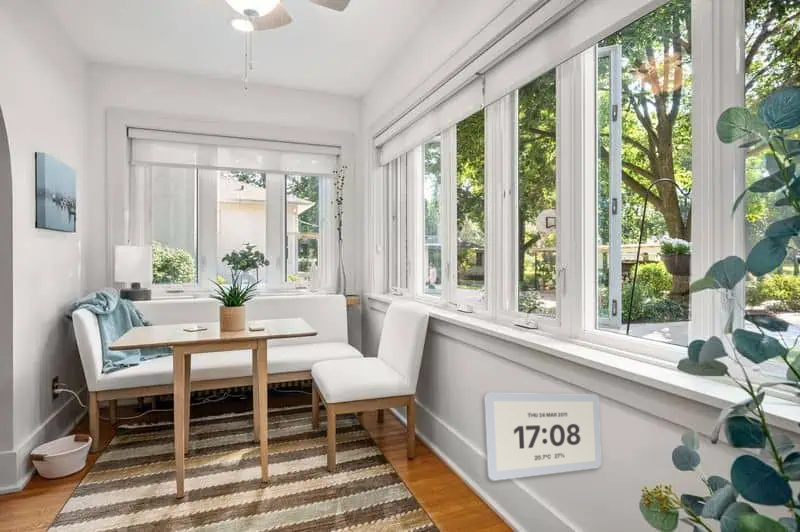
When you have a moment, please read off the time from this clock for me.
17:08
